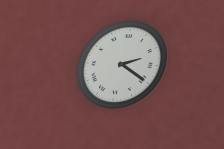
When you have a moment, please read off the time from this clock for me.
2:20
